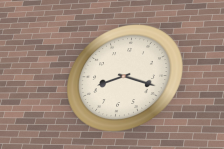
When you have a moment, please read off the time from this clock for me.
8:18
